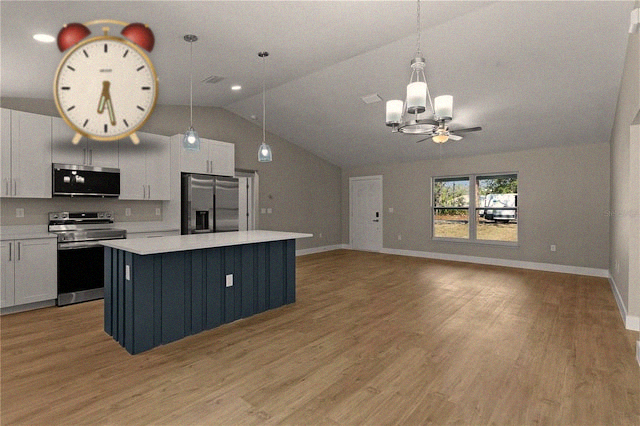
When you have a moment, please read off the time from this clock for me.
6:28
